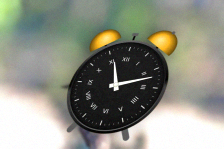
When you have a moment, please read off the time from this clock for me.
11:12
